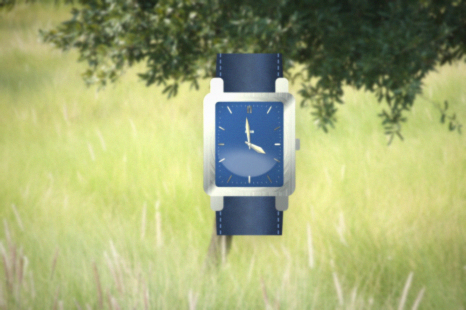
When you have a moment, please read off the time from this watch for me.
3:59
